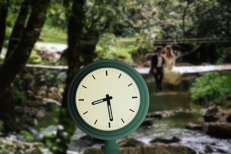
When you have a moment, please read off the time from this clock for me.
8:29
